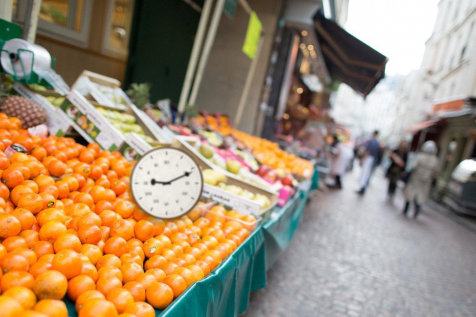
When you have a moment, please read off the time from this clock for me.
9:11
